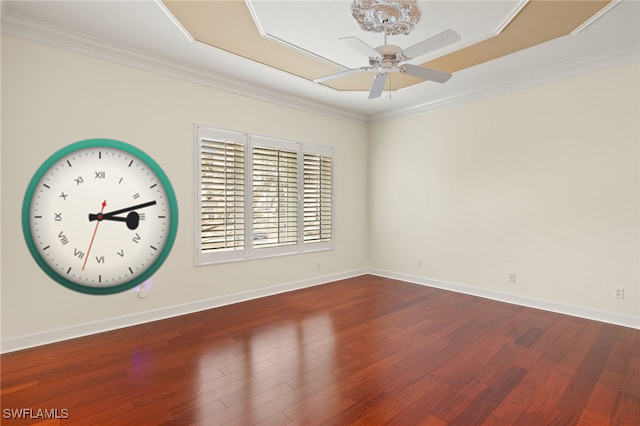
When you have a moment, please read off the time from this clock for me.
3:12:33
